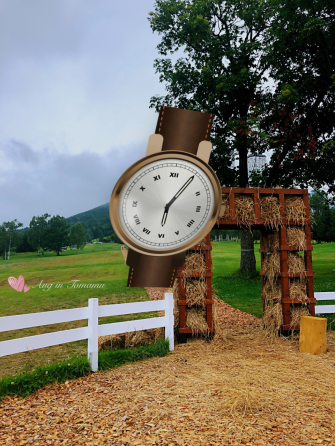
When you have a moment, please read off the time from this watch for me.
6:05
